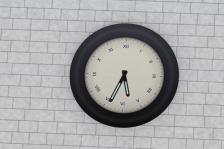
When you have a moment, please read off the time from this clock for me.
5:34
